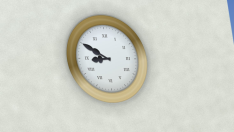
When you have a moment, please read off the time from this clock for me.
8:50
